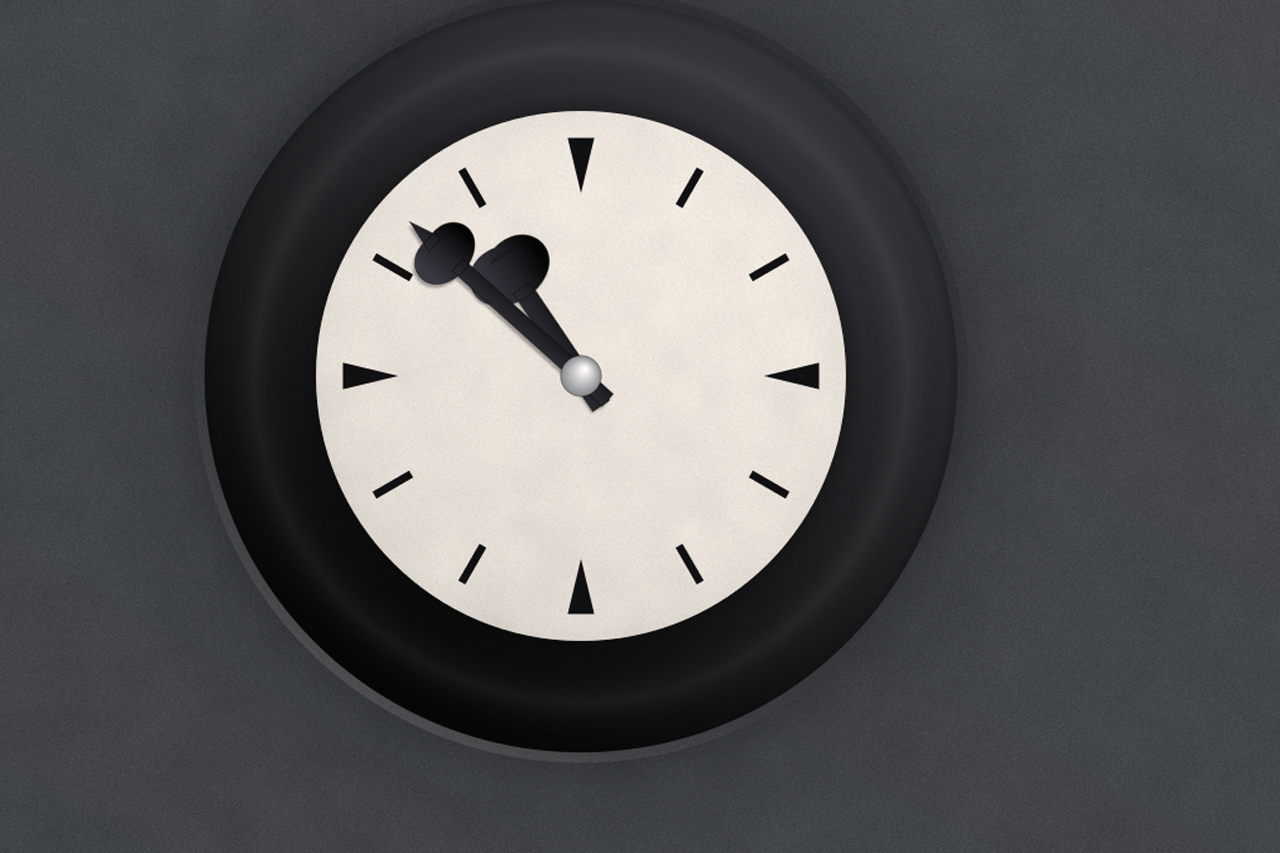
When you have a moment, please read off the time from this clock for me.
10:52
